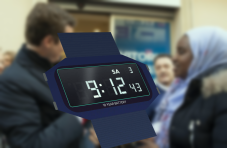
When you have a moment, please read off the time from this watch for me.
9:12:43
